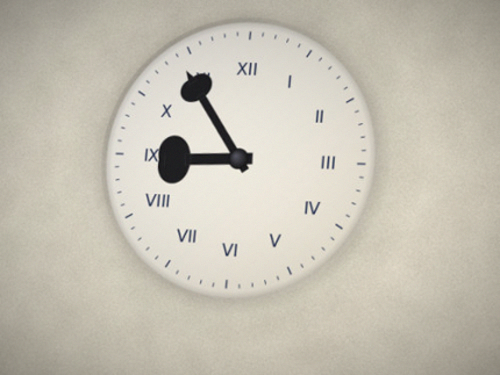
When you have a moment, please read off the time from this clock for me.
8:54
